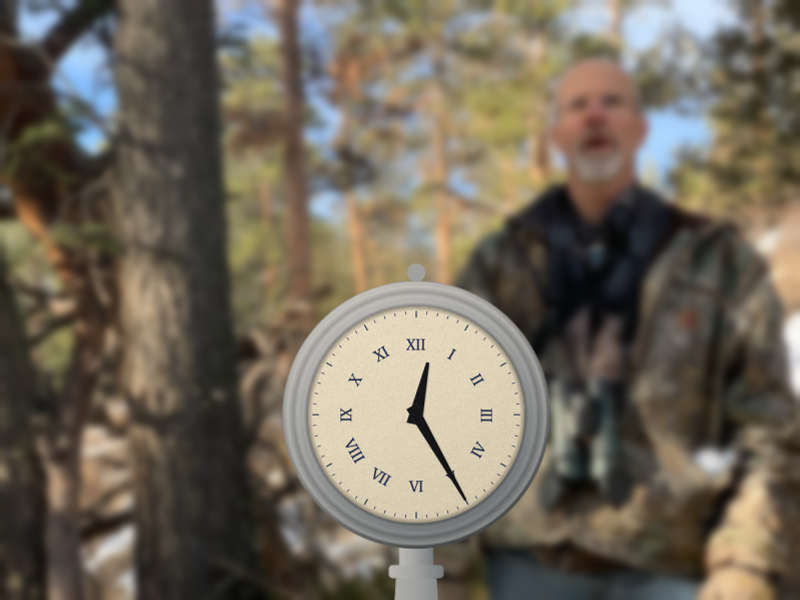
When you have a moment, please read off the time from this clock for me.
12:25
